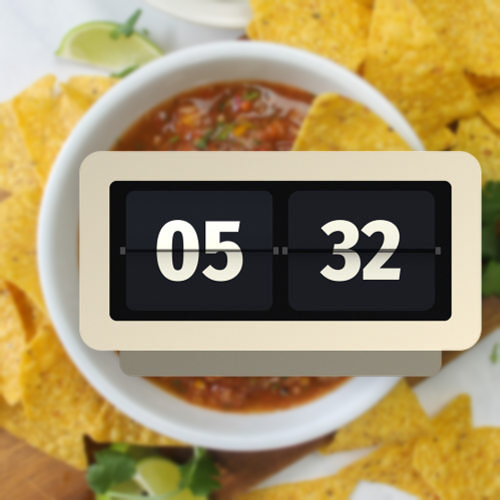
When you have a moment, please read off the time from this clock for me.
5:32
